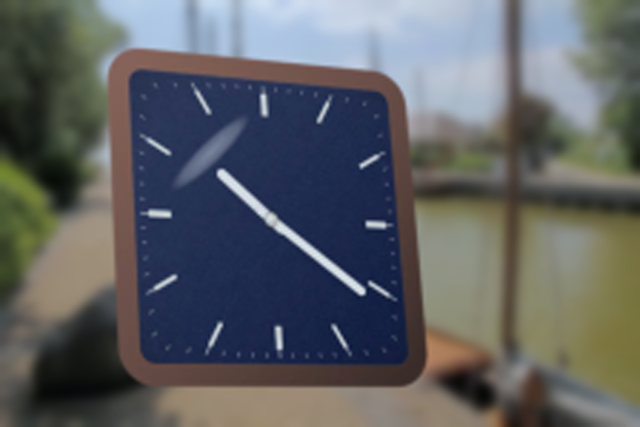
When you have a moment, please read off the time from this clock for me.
10:21
